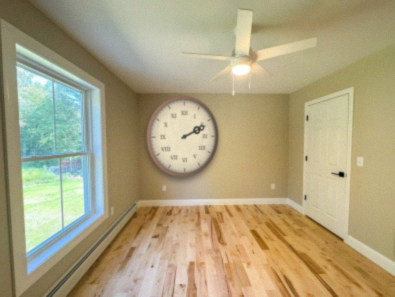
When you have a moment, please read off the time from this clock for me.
2:11
